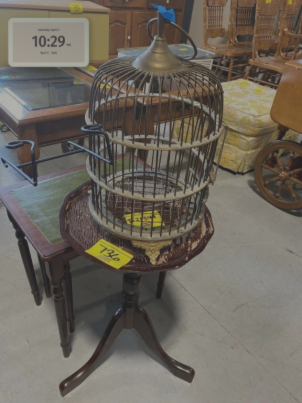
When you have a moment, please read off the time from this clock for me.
10:29
